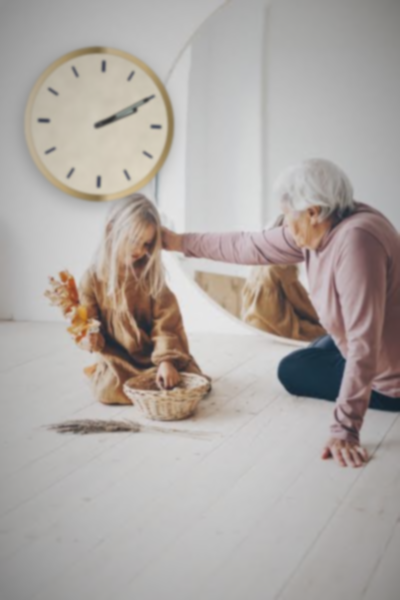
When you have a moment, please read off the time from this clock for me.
2:10
